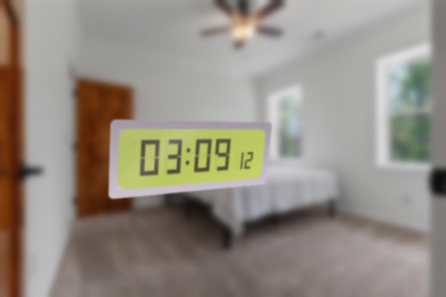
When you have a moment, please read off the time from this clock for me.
3:09:12
